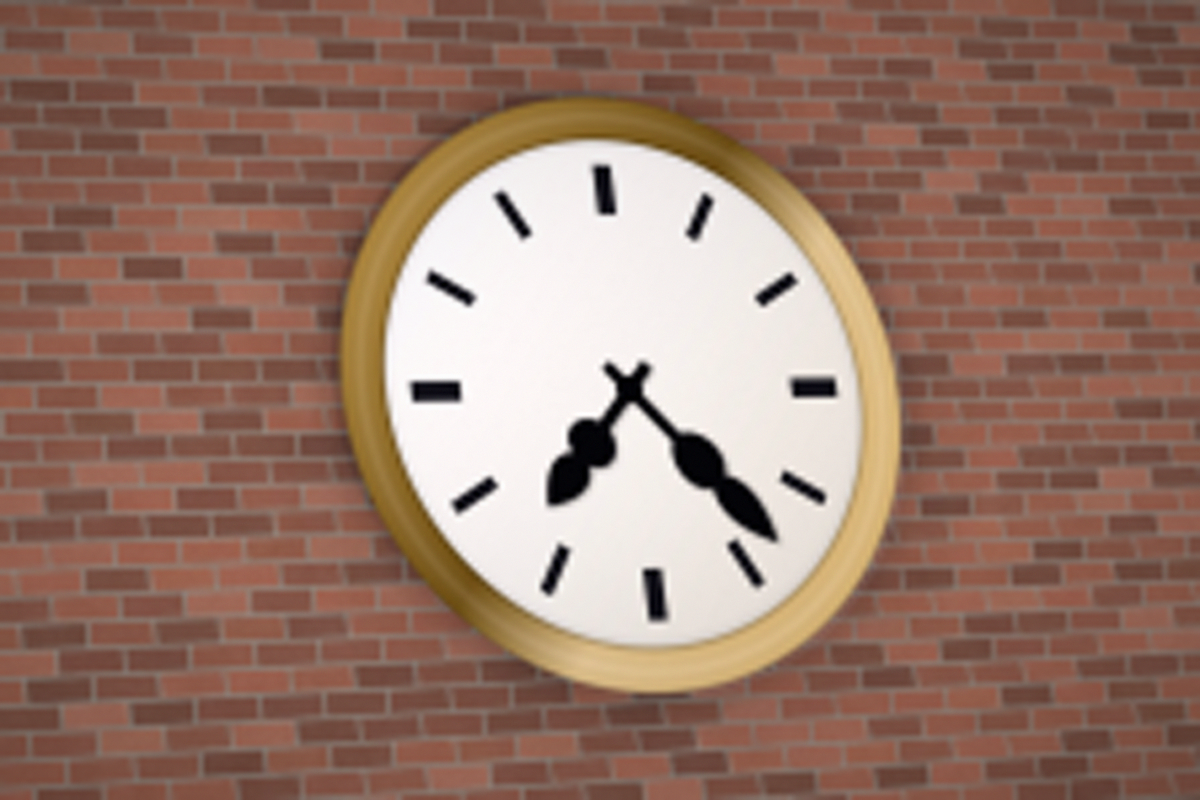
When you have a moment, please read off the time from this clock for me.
7:23
